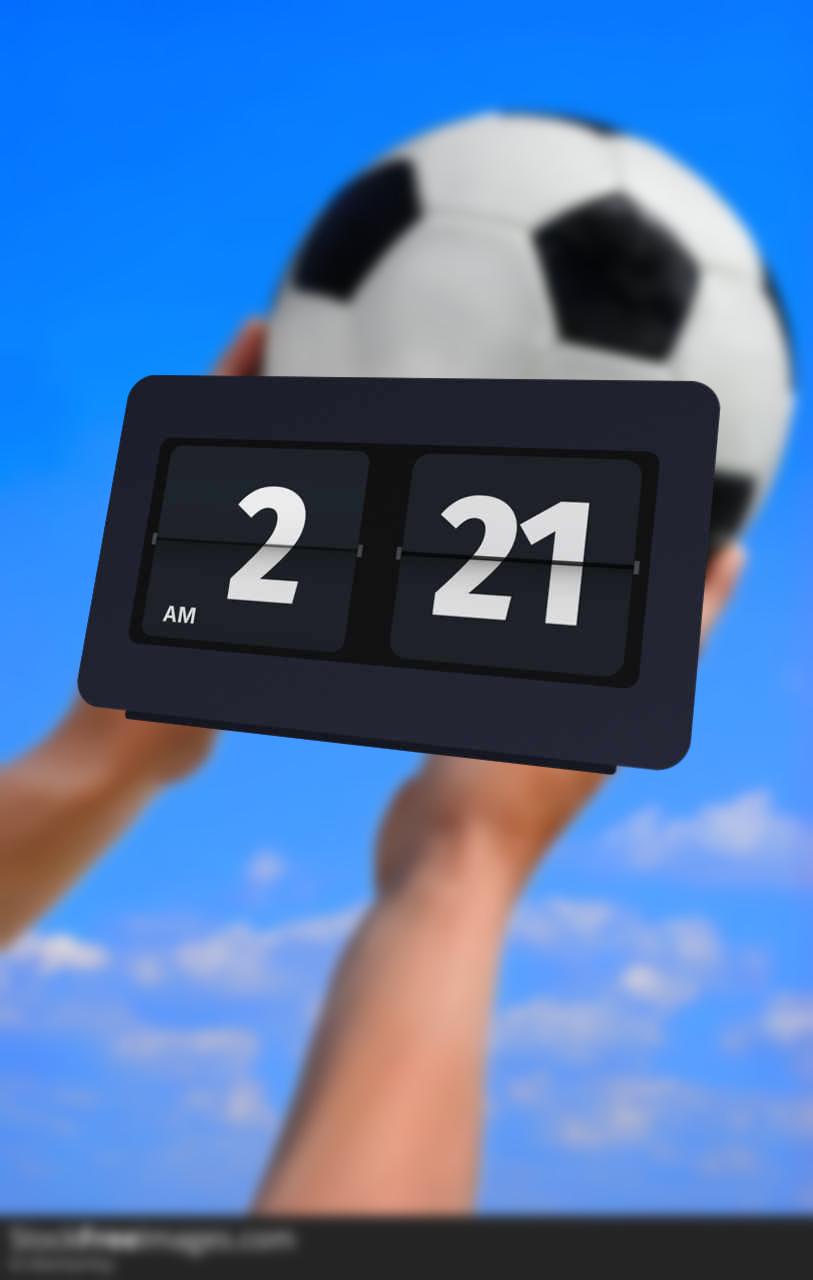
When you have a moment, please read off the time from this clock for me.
2:21
